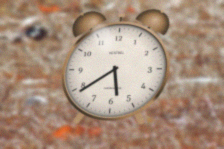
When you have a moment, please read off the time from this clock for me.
5:39
